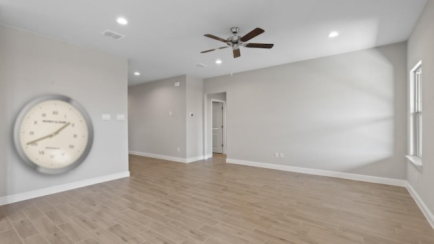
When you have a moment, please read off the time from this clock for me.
1:41
